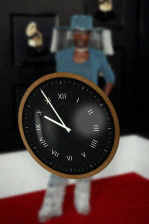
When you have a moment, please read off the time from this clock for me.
9:55
